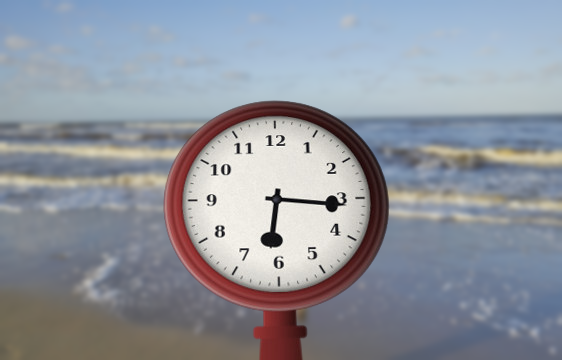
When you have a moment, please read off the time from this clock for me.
6:16
